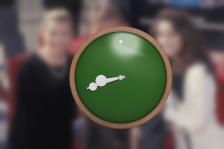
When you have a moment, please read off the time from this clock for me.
8:42
